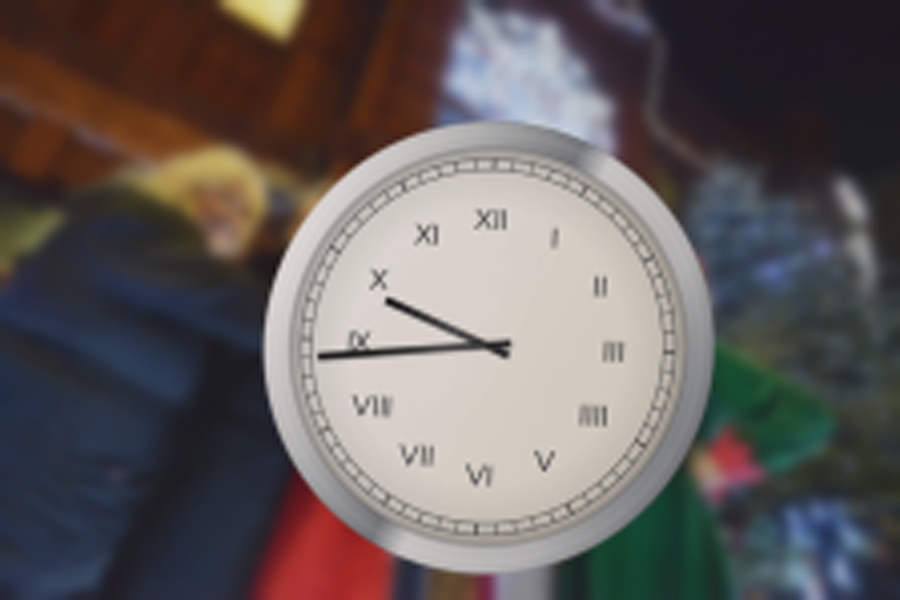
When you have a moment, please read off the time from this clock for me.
9:44
